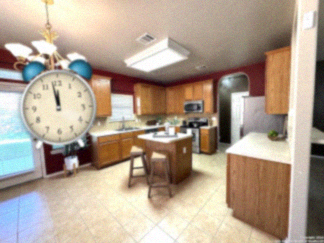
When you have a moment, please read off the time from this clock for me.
11:58
